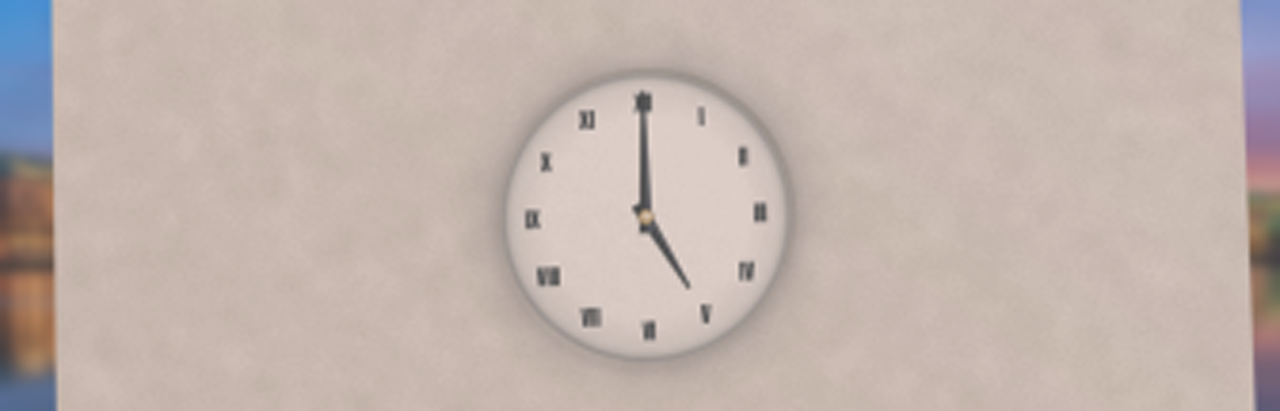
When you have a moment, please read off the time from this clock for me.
5:00
